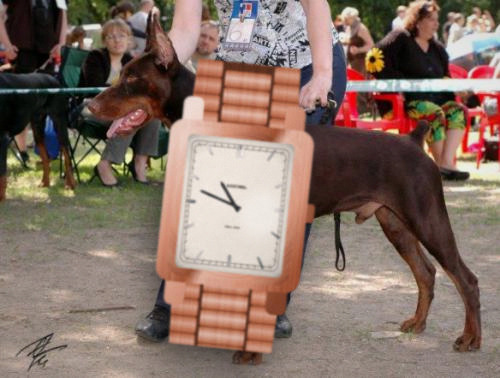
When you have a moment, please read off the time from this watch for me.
10:48
